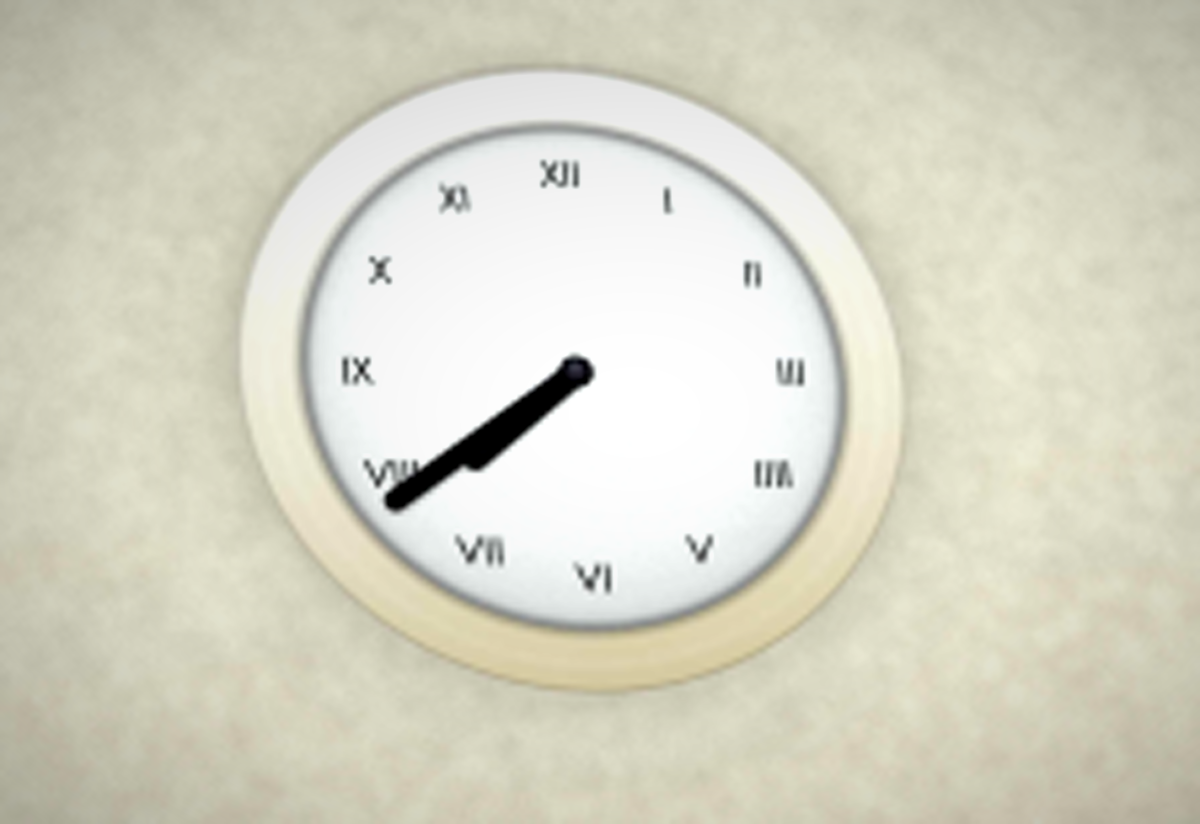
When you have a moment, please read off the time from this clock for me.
7:39
